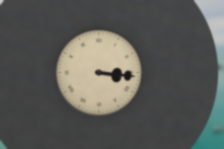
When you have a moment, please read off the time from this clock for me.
3:16
